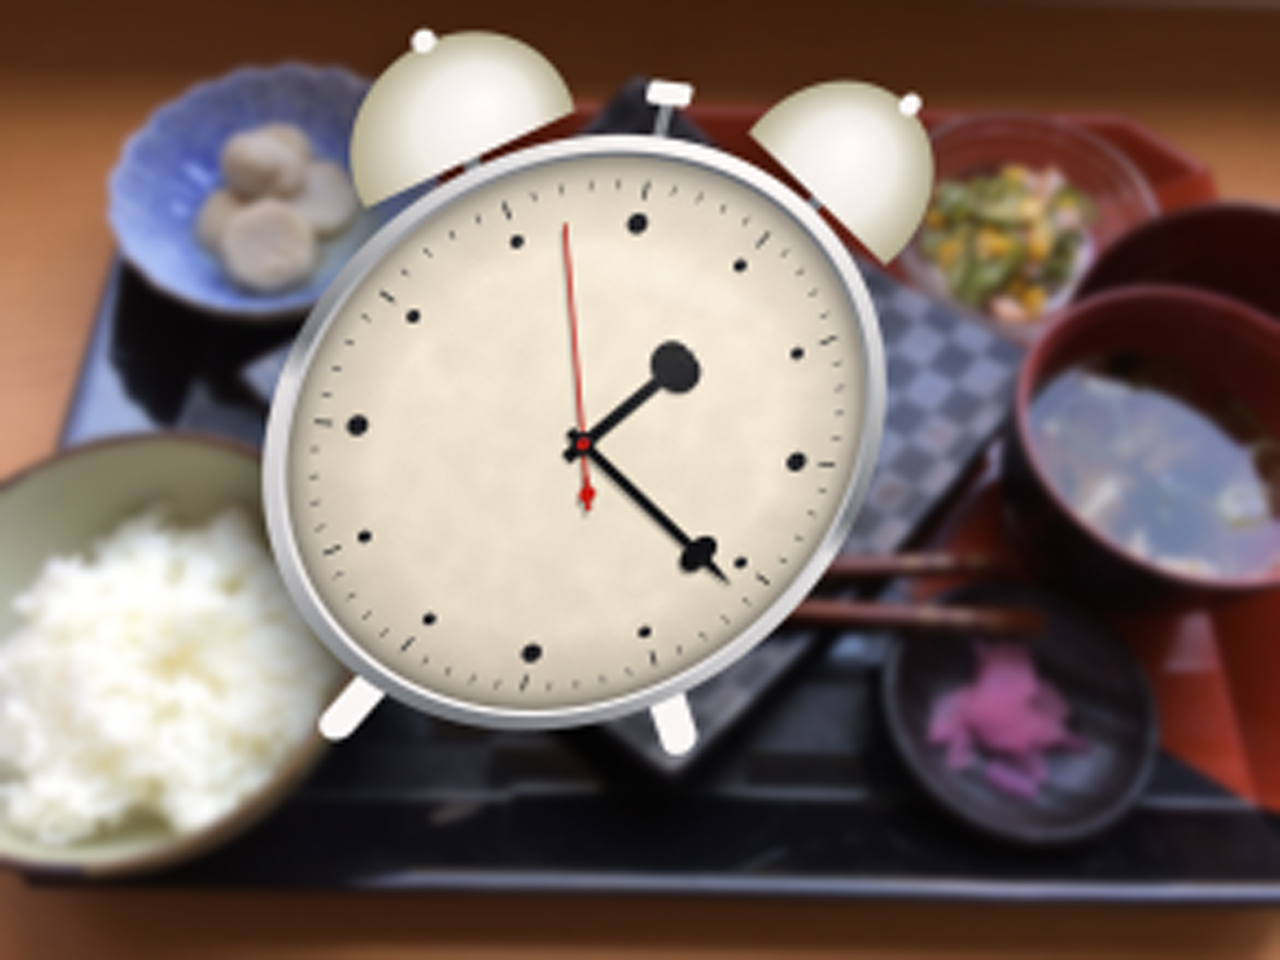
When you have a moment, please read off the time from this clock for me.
1:20:57
